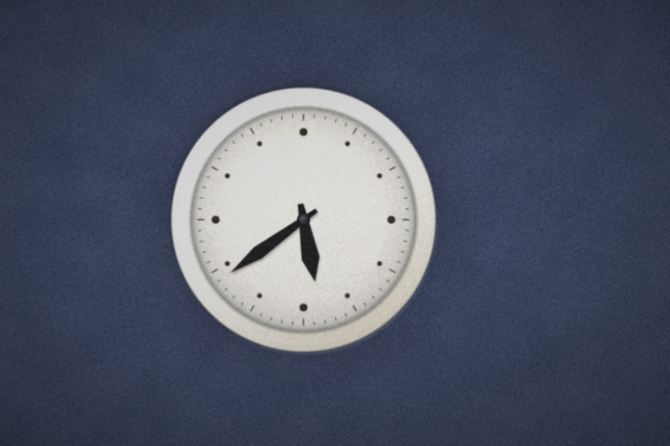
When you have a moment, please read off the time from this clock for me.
5:39
